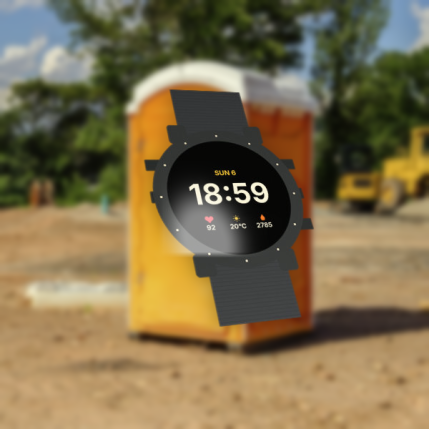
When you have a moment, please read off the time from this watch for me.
18:59
